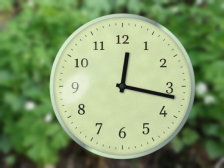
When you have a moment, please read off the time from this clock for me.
12:17
